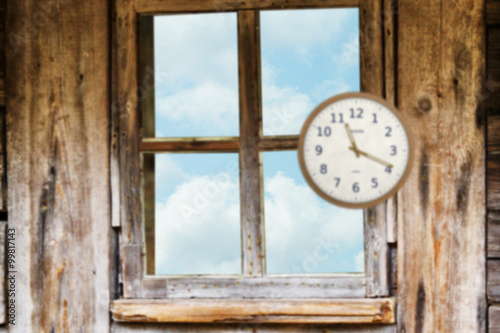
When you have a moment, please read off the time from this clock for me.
11:19
